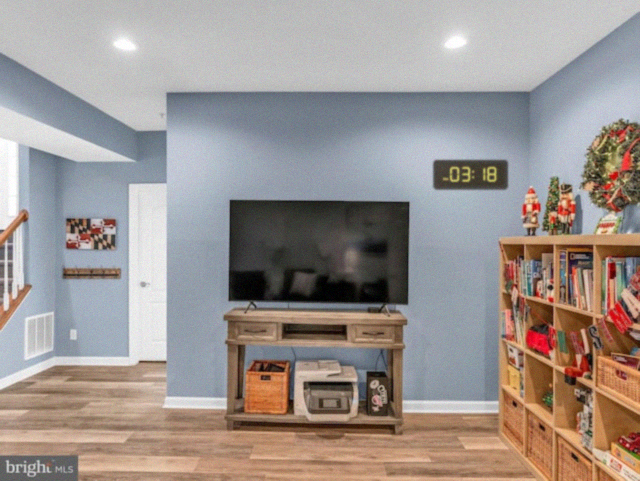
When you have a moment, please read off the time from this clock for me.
3:18
